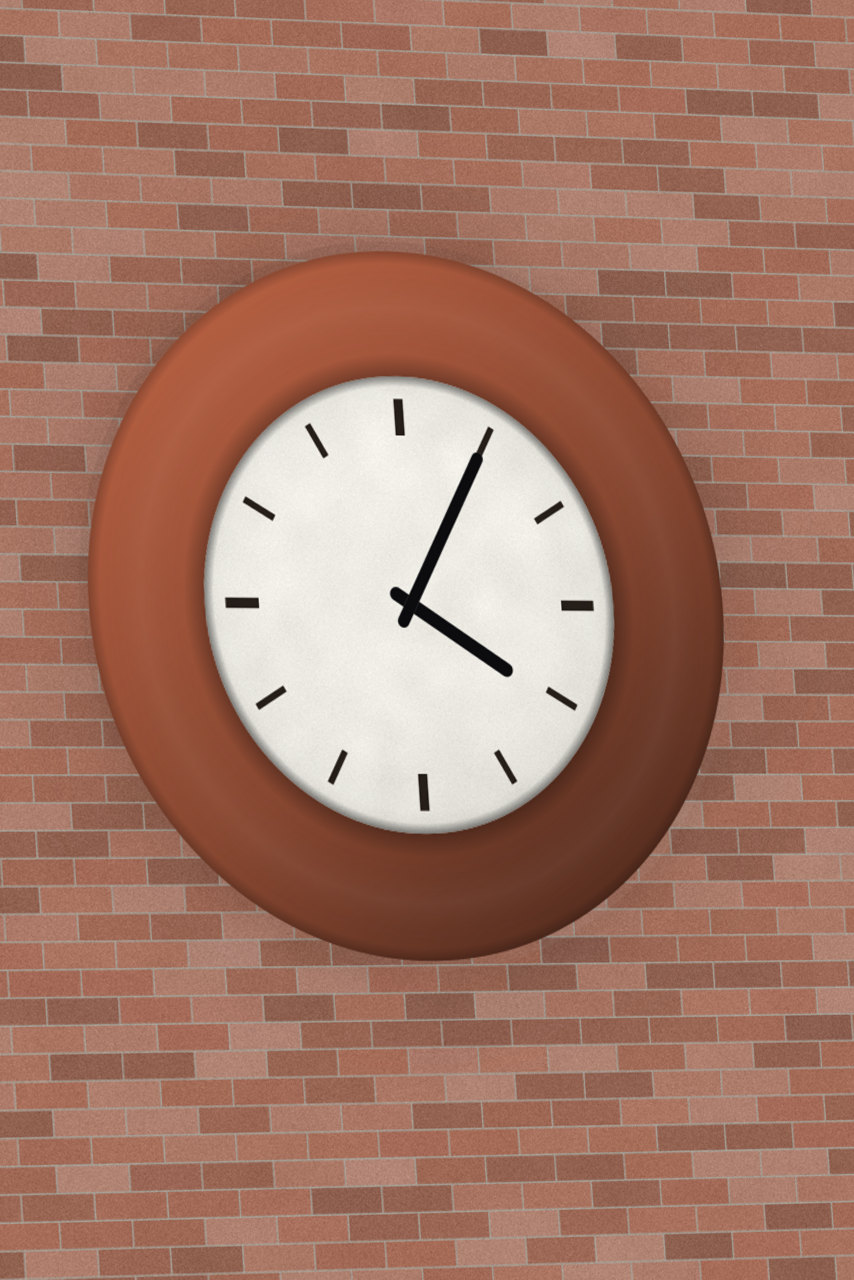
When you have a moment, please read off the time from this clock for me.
4:05
